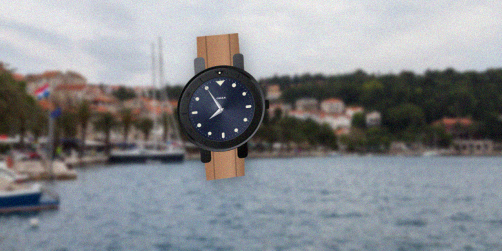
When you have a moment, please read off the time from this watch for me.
7:55
